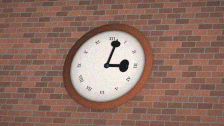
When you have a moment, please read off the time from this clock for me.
3:02
